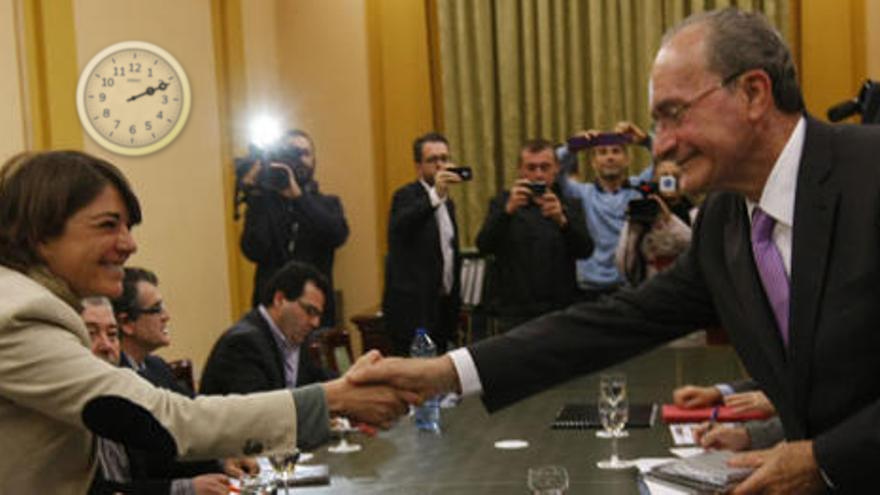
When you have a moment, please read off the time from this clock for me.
2:11
